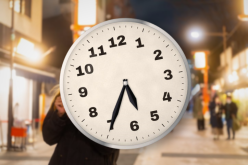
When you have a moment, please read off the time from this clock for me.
5:35
